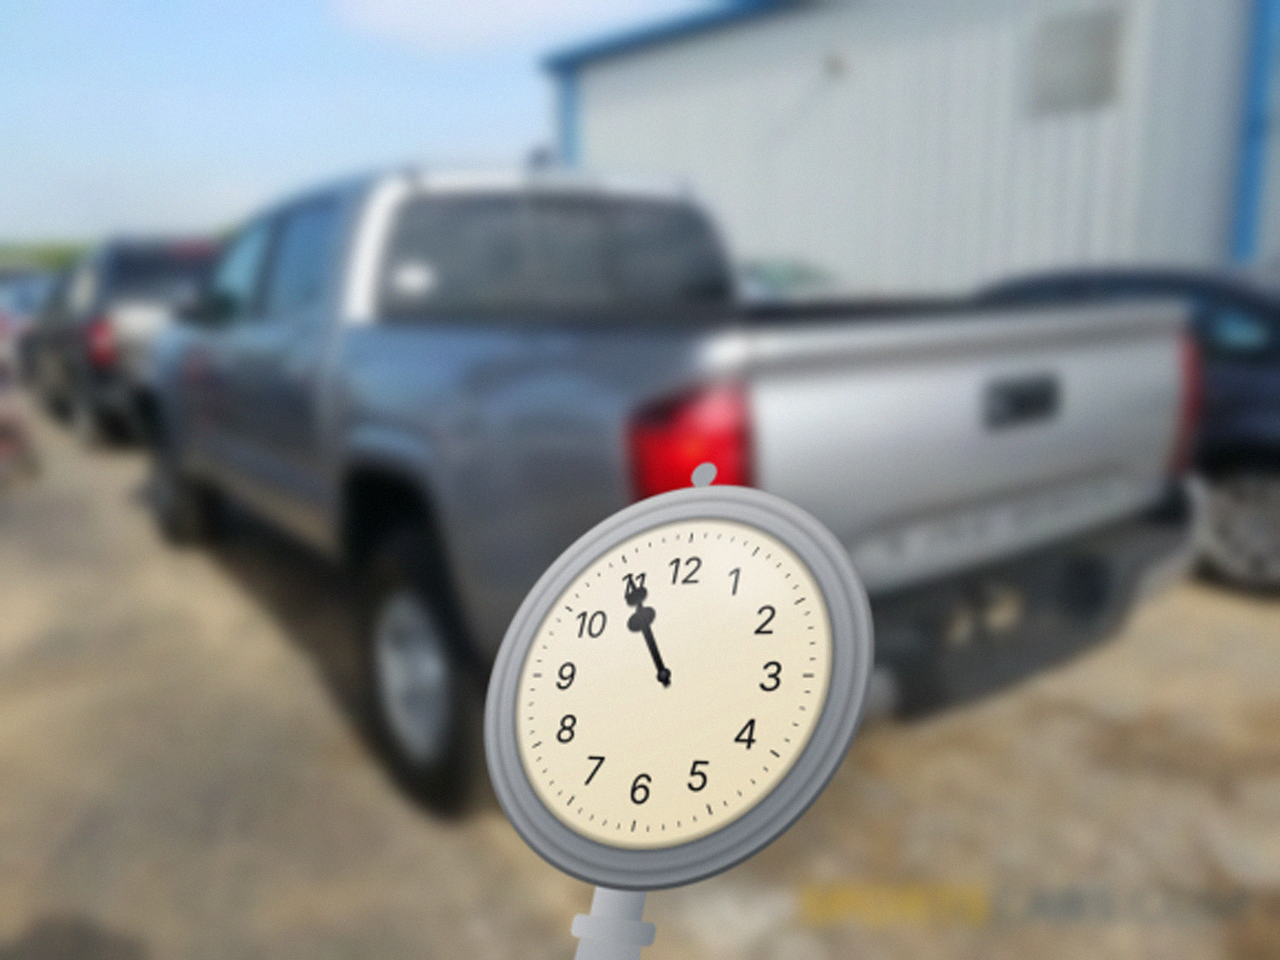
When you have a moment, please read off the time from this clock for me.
10:55
